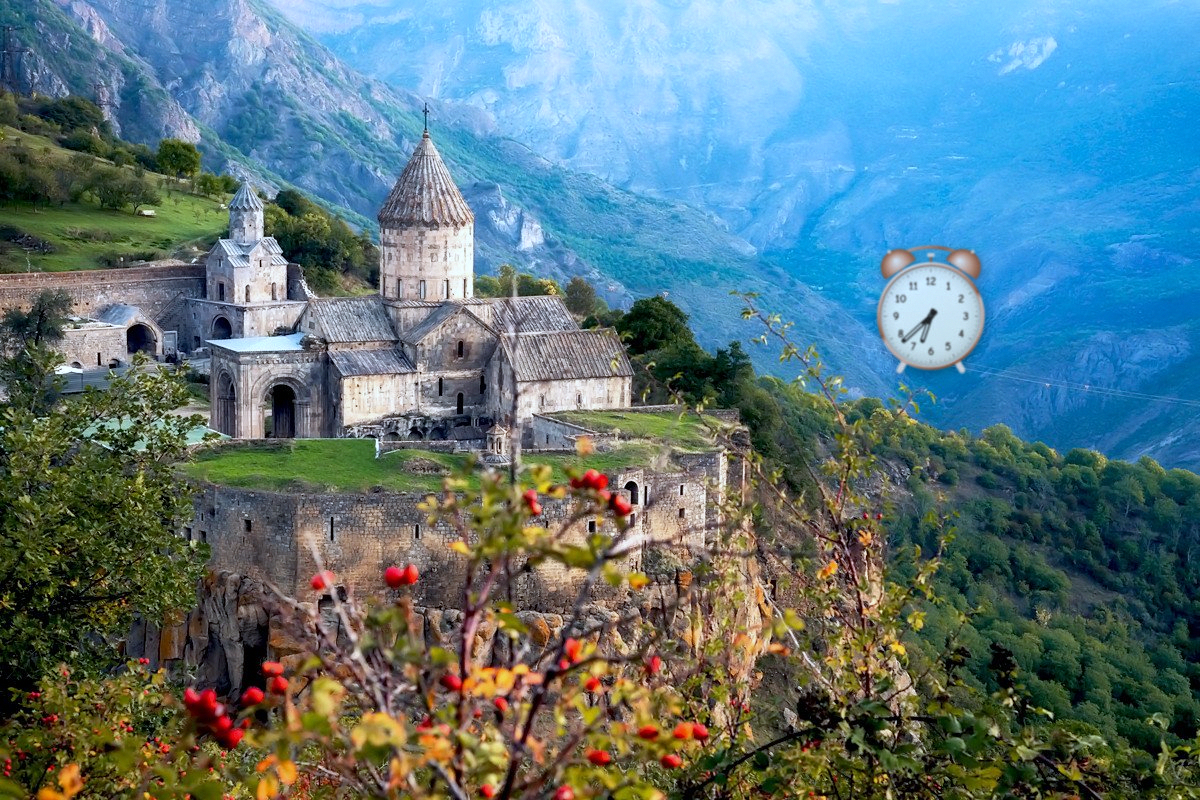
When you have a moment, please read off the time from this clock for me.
6:38
